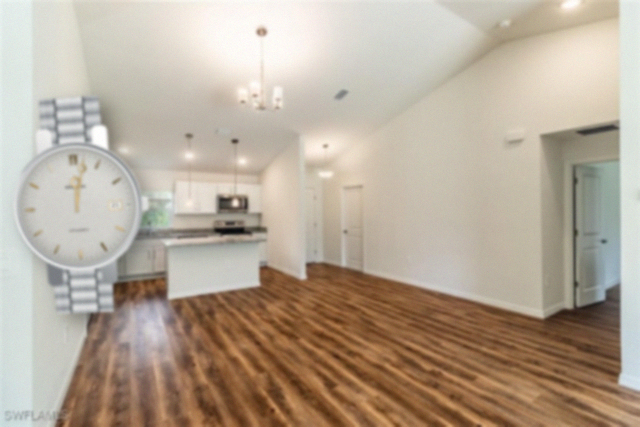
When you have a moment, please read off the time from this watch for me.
12:02
